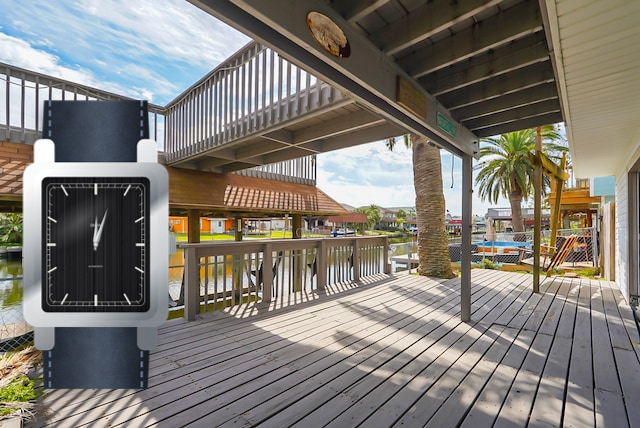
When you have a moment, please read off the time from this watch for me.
12:03
